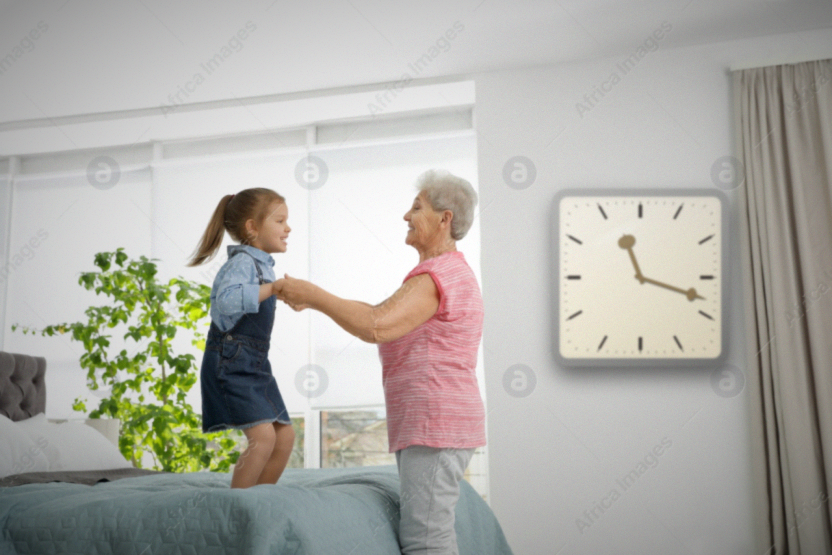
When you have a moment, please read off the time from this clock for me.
11:18
